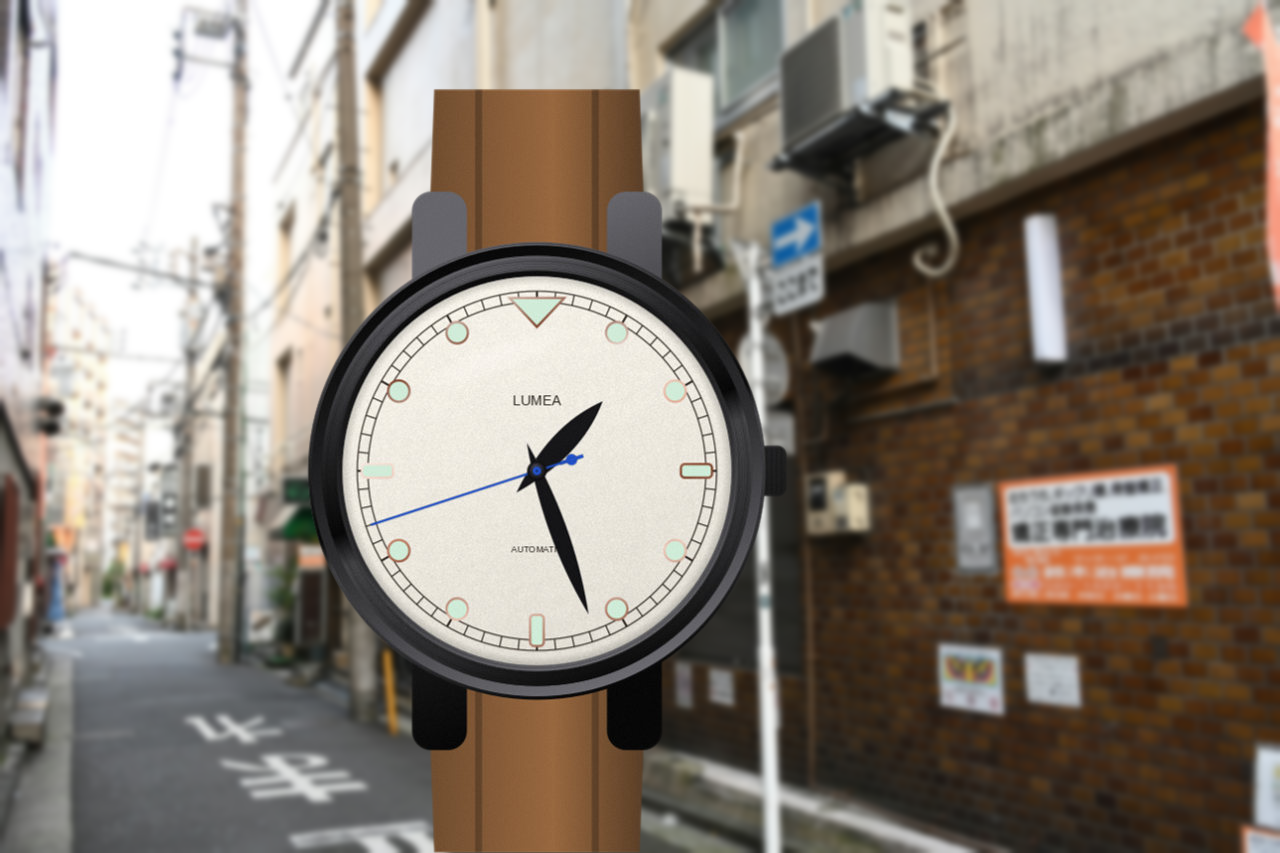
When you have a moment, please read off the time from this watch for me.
1:26:42
